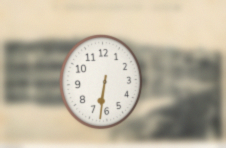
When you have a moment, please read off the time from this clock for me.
6:32
